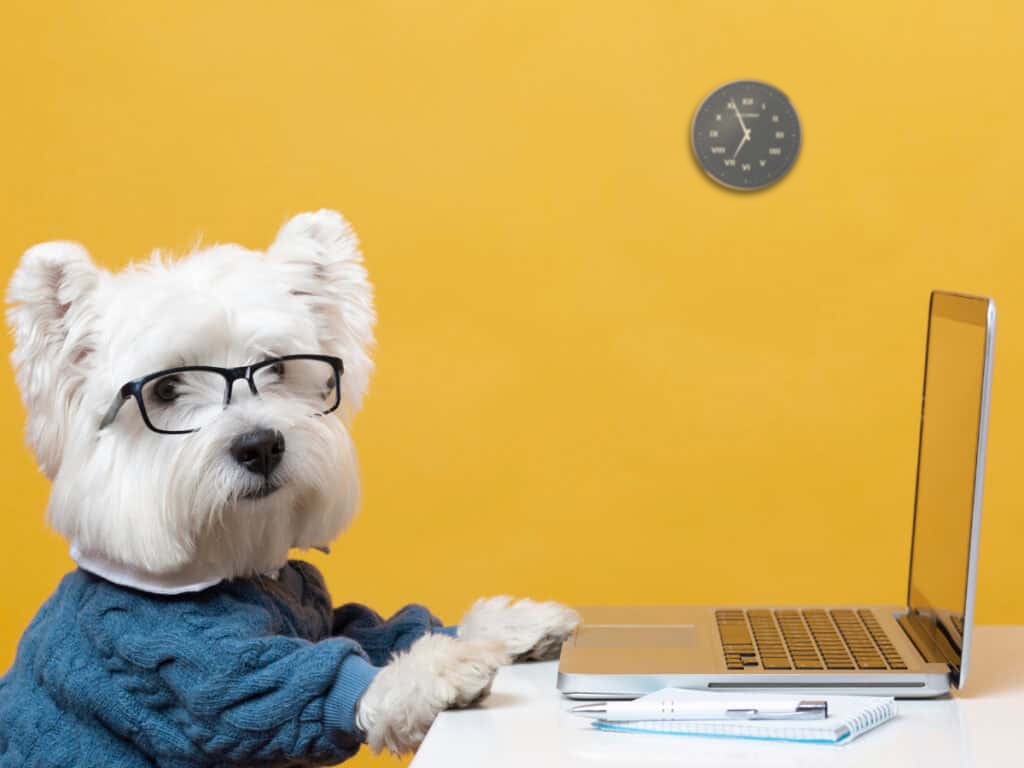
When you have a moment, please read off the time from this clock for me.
6:56
